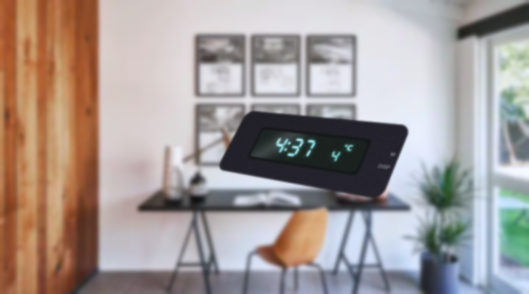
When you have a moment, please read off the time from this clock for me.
4:37
